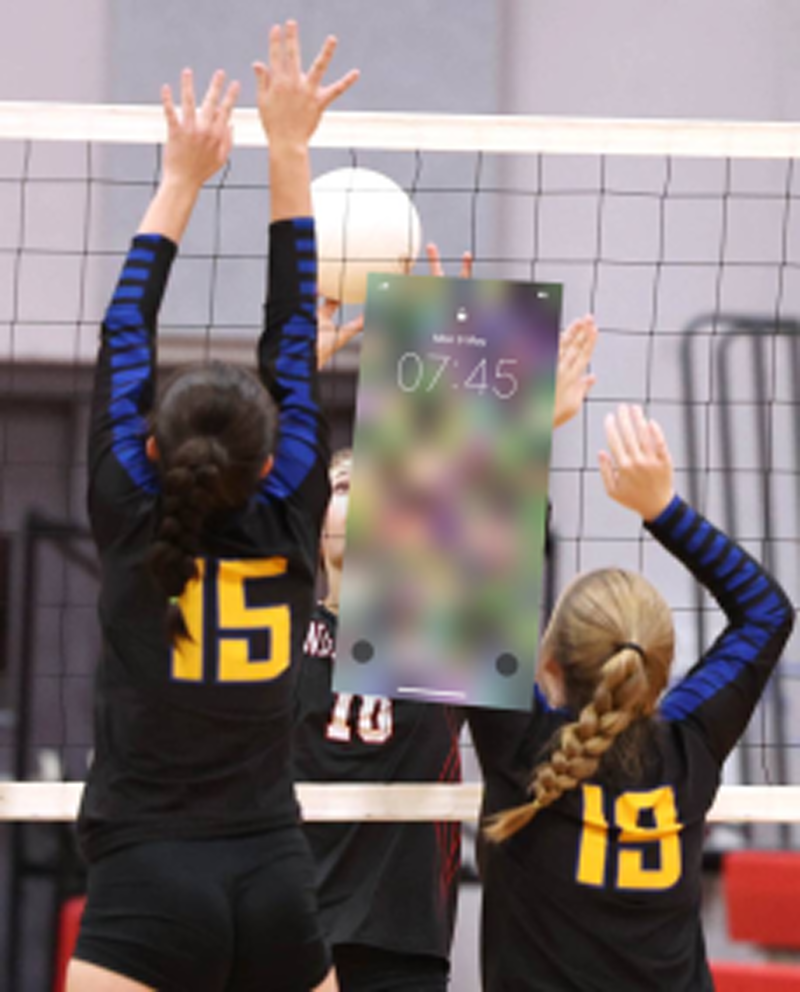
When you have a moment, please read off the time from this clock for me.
7:45
